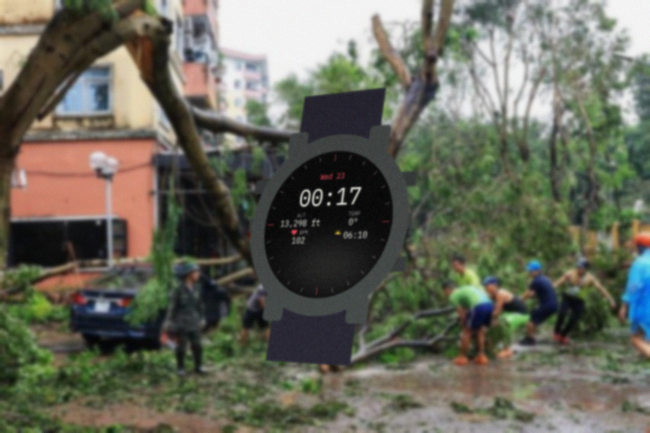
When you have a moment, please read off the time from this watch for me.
0:17
